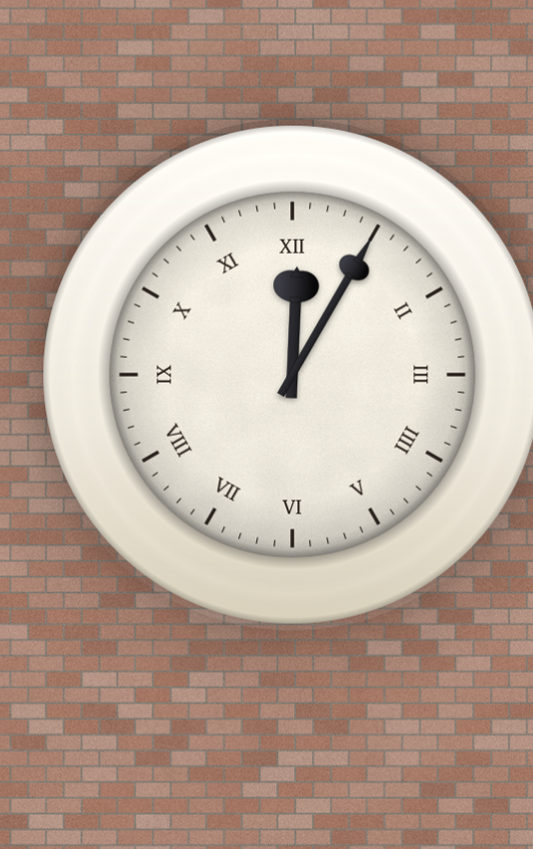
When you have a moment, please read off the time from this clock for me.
12:05
